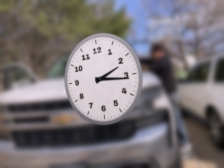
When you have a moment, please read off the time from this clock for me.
2:16
